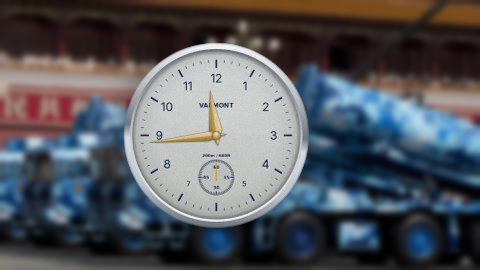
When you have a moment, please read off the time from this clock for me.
11:44
